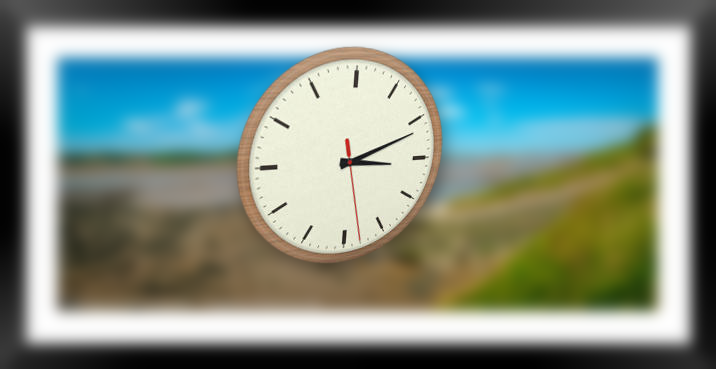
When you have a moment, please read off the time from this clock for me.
3:11:28
